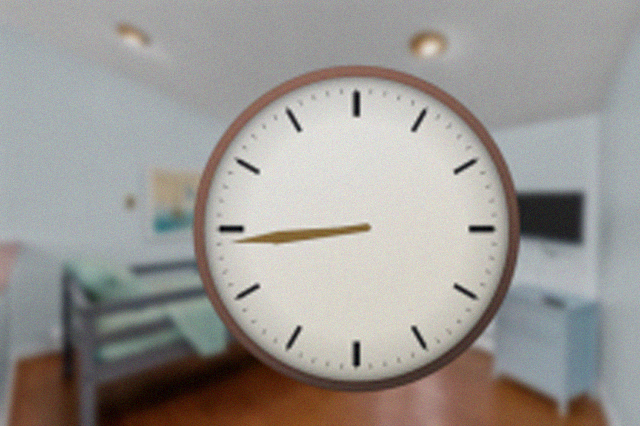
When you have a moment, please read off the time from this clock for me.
8:44
